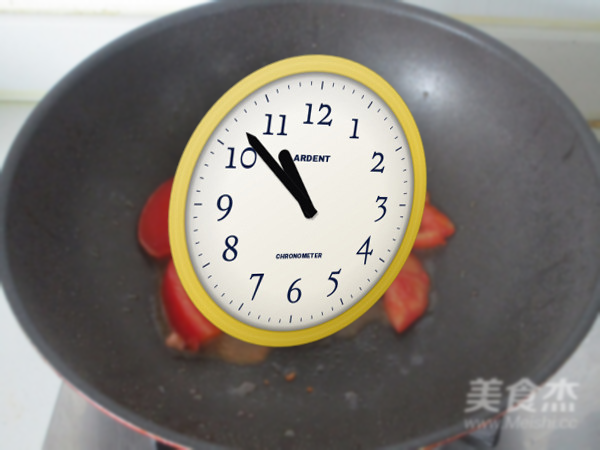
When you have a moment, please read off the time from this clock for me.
10:52
